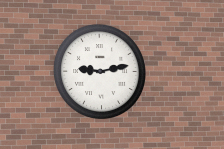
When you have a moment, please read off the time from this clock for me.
9:13
